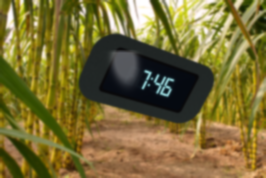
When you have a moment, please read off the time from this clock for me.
7:46
